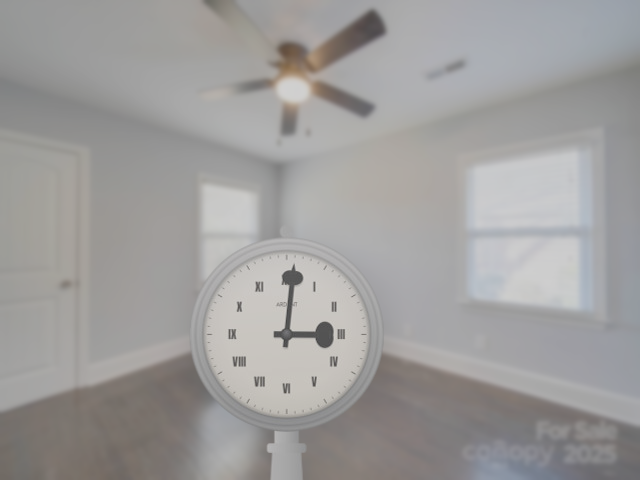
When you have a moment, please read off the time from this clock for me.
3:01
